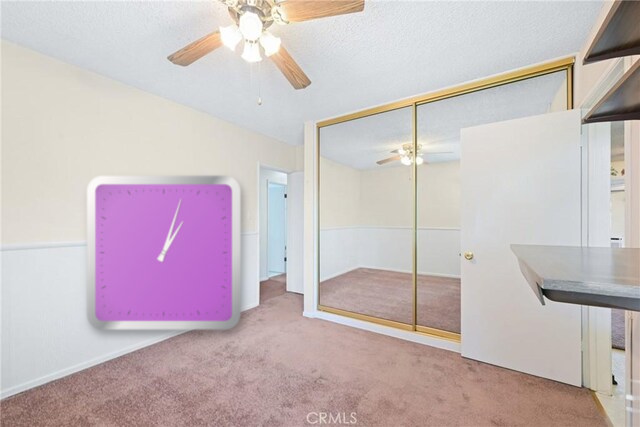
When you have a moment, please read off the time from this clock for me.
1:03
